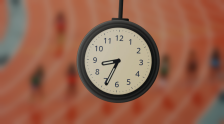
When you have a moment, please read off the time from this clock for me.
8:34
